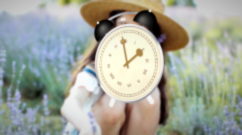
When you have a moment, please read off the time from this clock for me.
1:59
